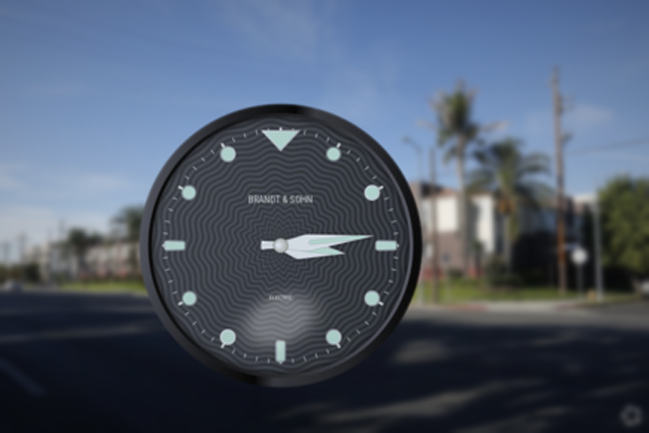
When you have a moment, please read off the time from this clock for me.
3:14
